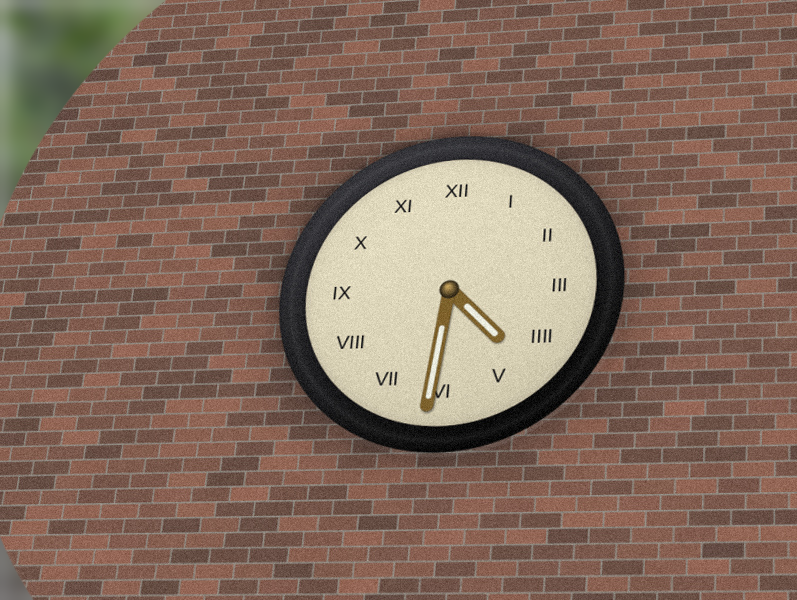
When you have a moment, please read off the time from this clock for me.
4:31
